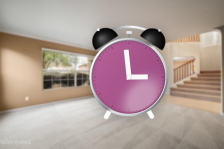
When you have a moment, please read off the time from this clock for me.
2:59
